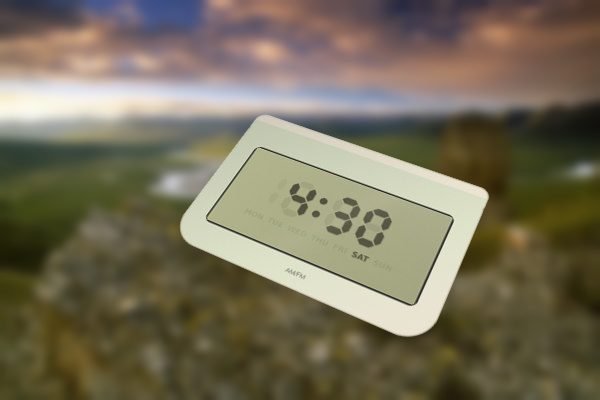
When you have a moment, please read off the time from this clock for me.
4:30
